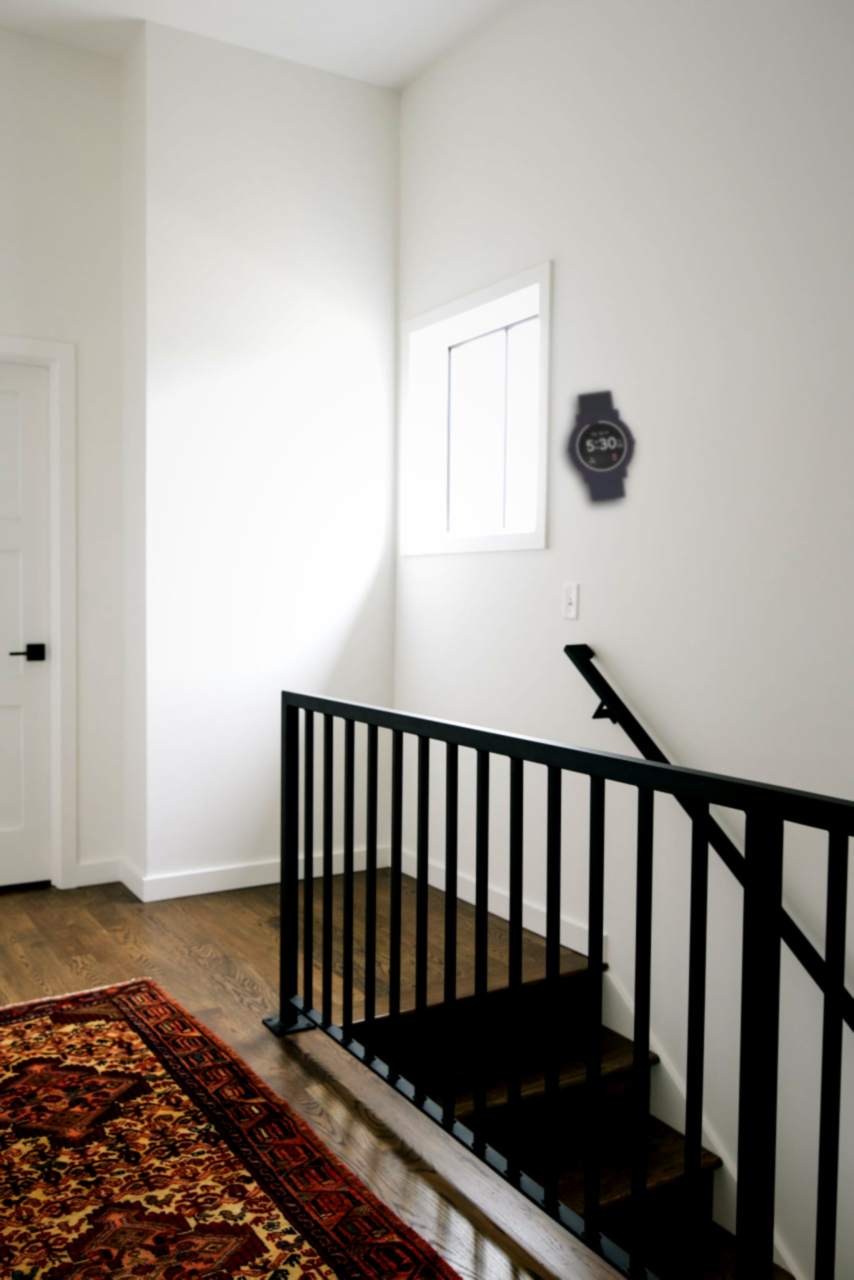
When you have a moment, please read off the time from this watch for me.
5:30
